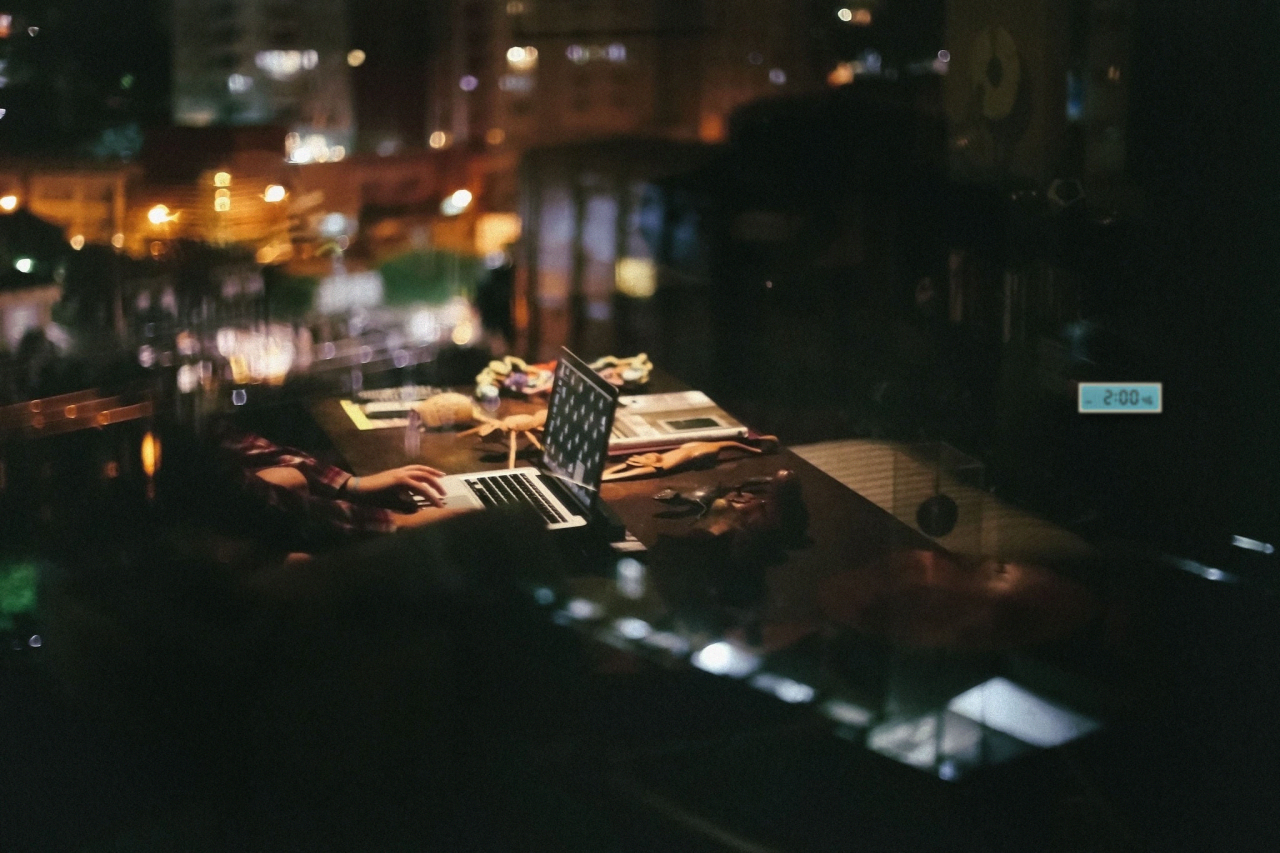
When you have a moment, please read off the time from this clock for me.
2:00
